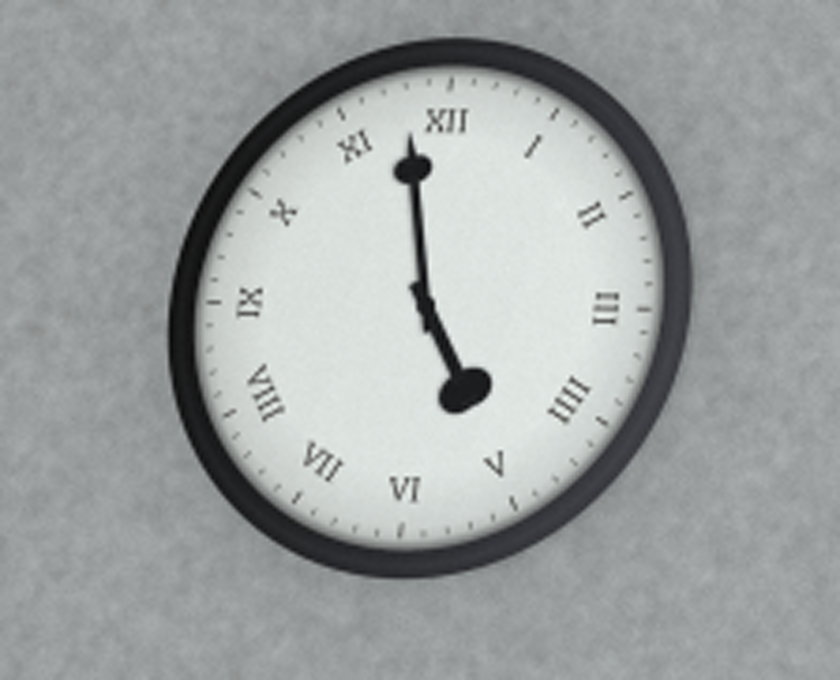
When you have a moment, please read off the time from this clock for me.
4:58
